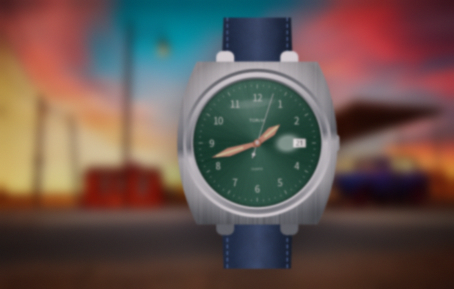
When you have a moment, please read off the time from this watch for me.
1:42:03
